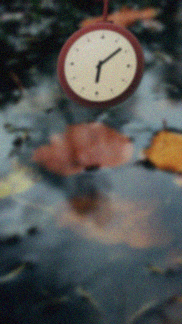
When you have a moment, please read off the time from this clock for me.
6:08
